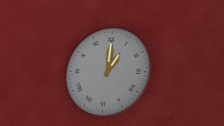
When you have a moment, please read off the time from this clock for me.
1:00
